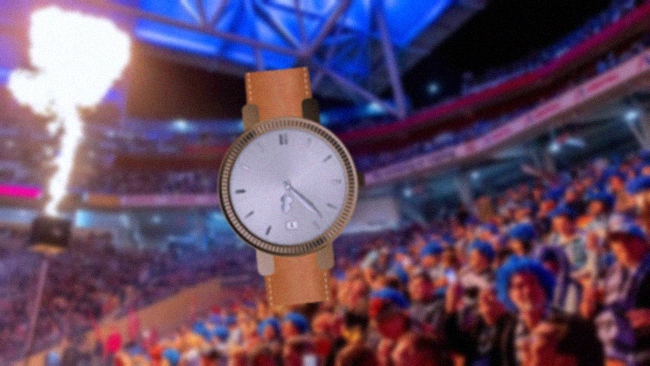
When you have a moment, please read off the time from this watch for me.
6:23
